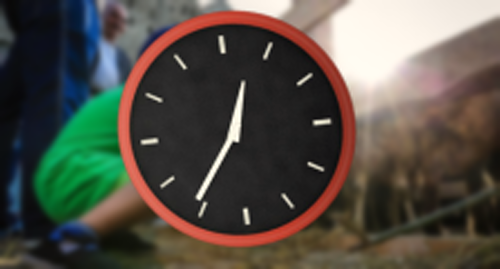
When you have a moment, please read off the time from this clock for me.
12:36
